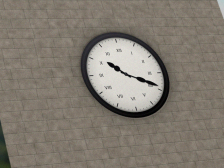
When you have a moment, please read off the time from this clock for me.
10:19
